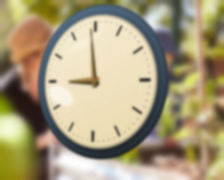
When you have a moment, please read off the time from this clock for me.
8:59
